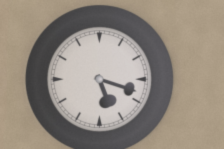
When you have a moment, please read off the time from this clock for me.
5:18
